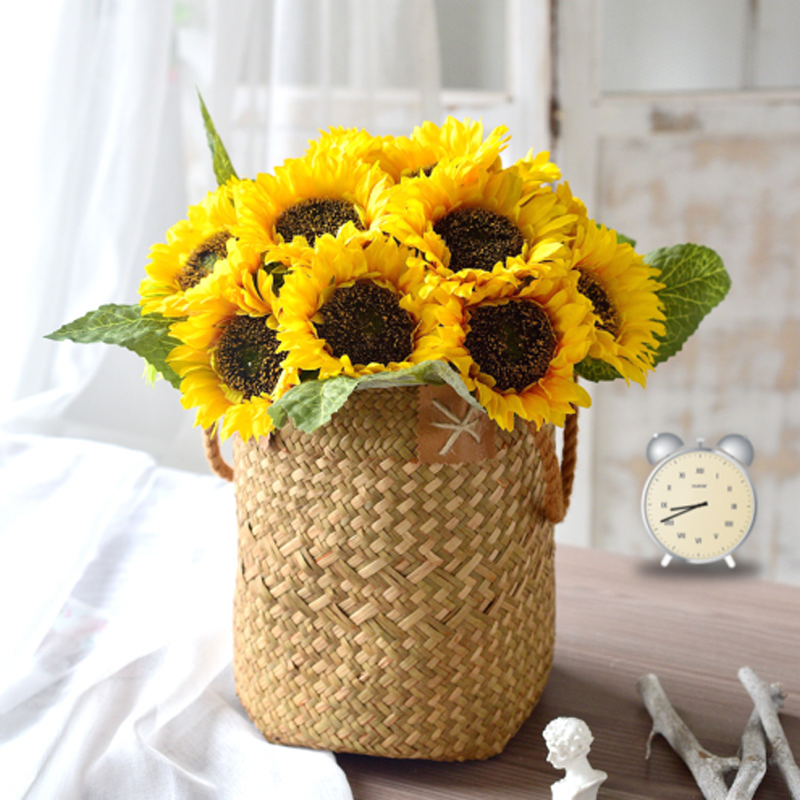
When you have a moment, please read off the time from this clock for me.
8:41
